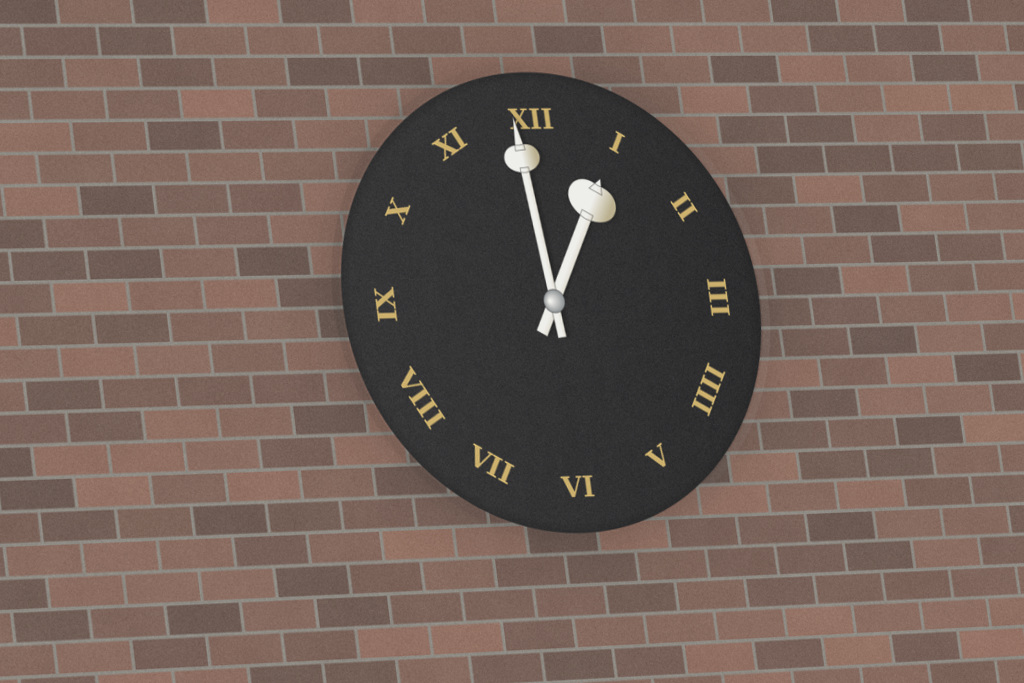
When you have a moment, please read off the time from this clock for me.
12:59
